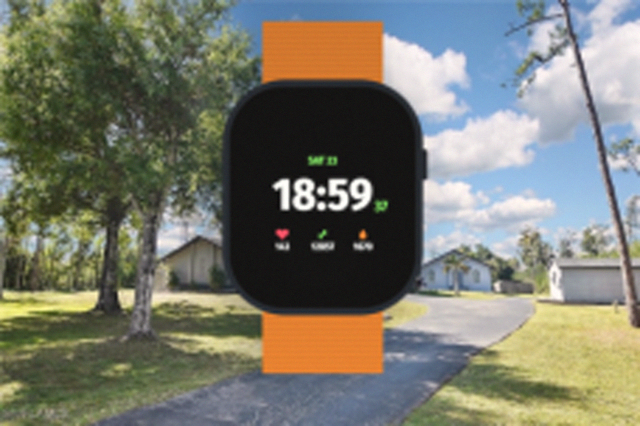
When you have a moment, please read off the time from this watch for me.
18:59
